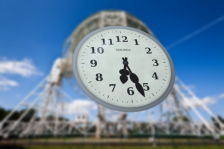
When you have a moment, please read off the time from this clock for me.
6:27
